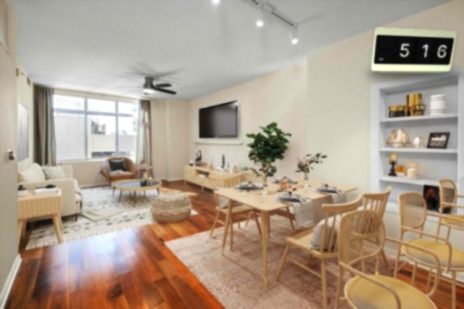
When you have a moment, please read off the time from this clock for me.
5:16
